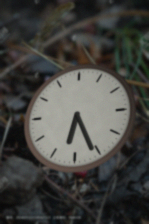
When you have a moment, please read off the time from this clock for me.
6:26
